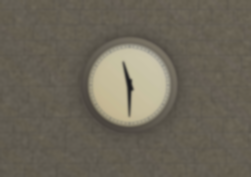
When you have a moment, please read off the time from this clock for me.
11:30
